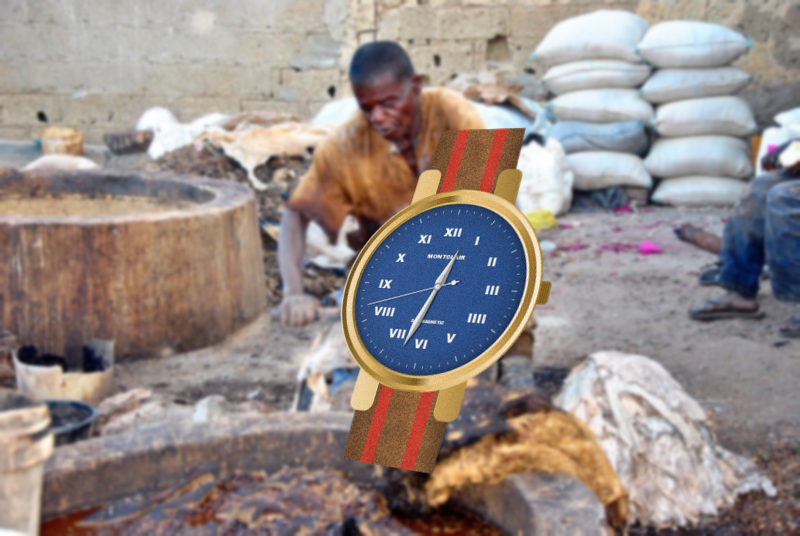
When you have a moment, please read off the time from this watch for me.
12:32:42
